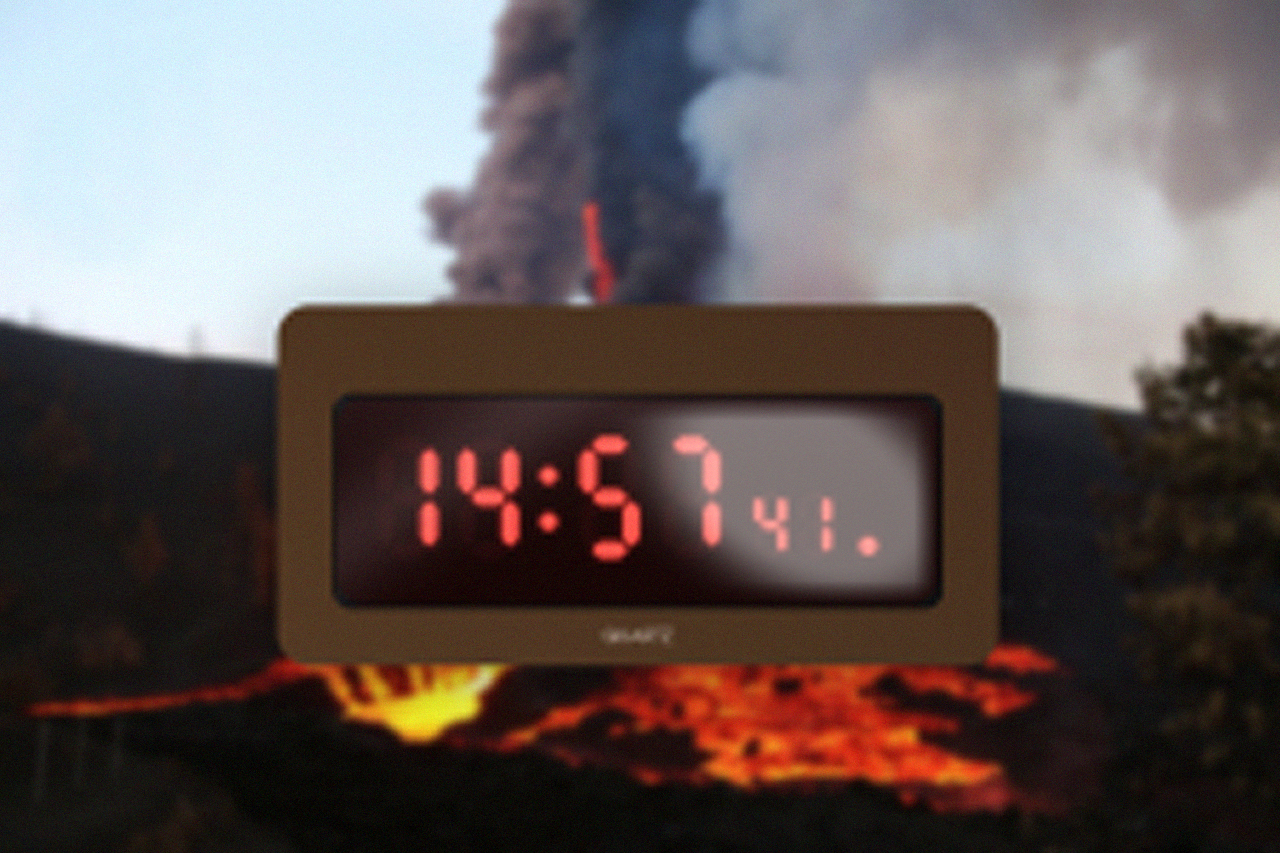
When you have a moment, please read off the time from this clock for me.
14:57:41
